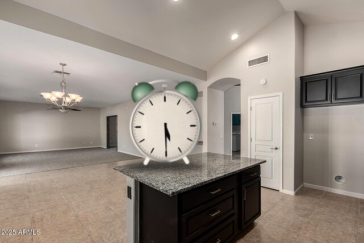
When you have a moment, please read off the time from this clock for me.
5:30
